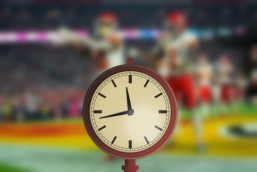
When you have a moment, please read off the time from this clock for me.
11:43
